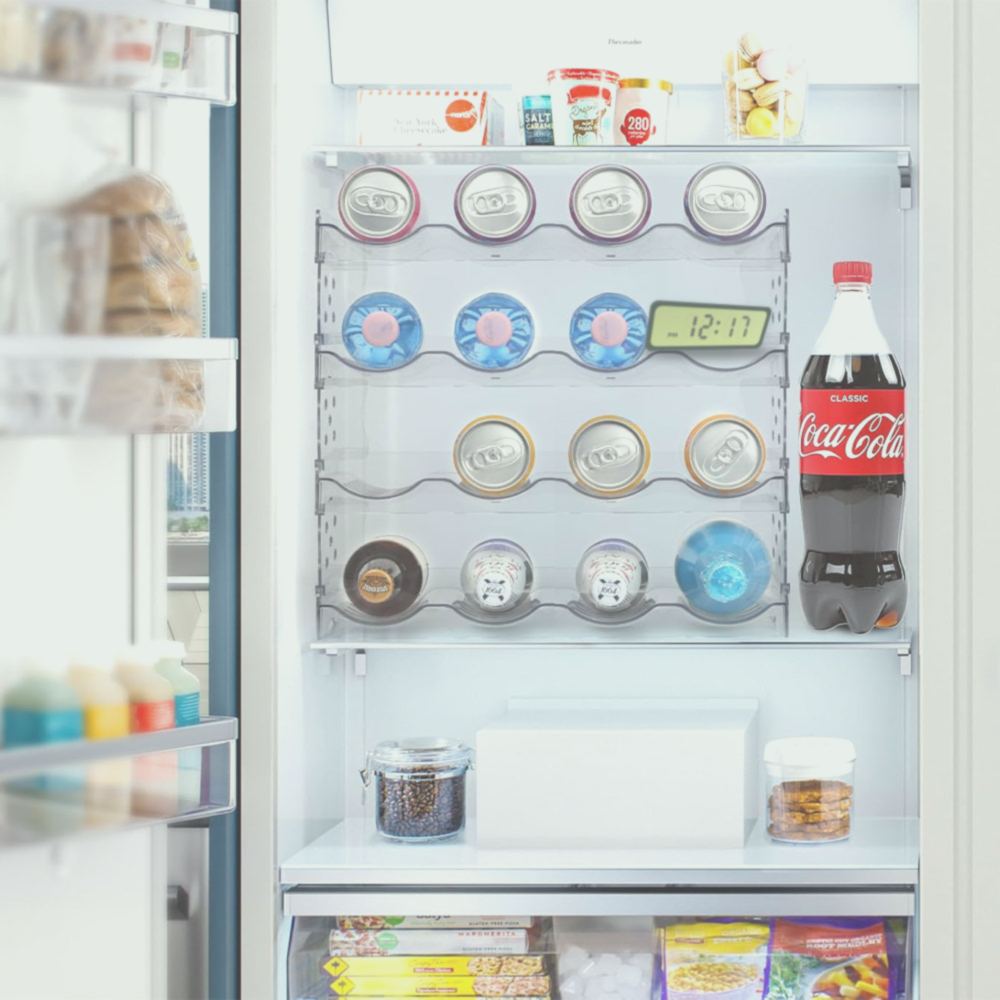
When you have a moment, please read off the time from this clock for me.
12:17
